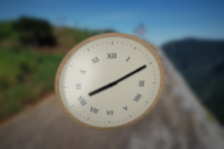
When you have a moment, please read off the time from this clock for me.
8:10
